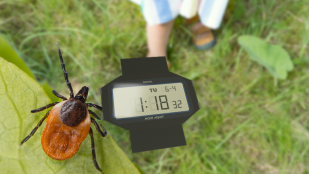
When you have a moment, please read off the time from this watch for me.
1:18:32
